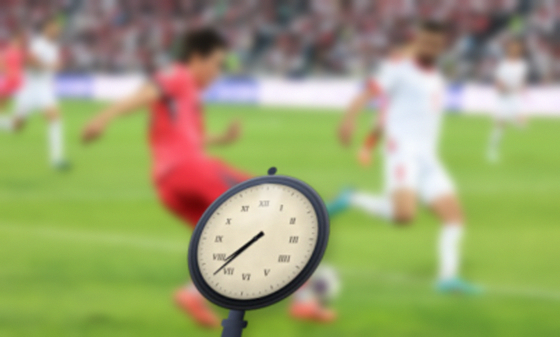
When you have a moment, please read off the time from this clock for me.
7:37
